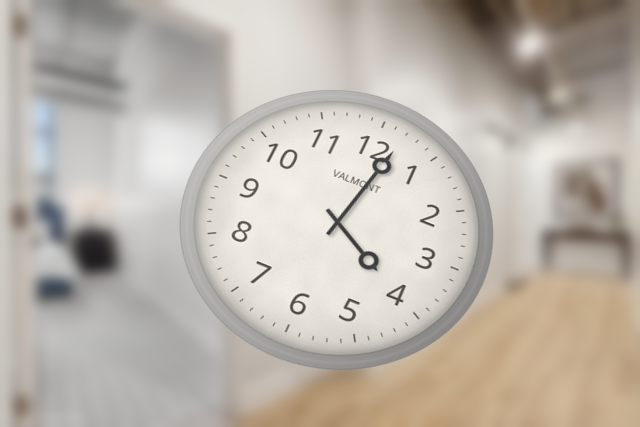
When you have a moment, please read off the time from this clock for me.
4:02
